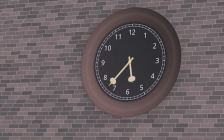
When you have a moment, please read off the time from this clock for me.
5:37
